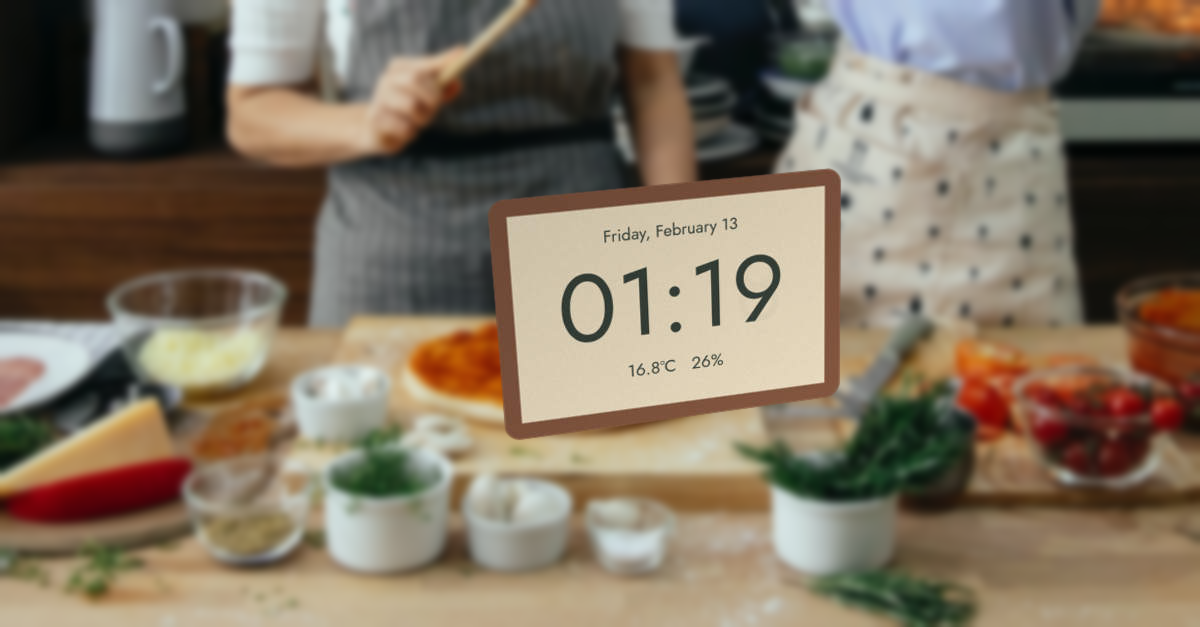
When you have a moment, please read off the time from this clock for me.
1:19
